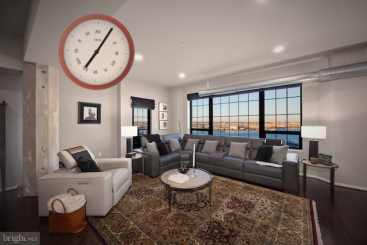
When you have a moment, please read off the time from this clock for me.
7:05
